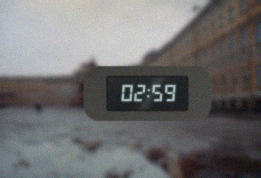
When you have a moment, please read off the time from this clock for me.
2:59
